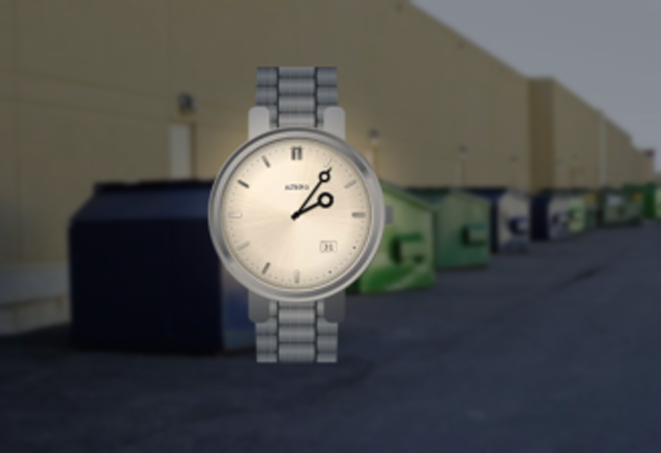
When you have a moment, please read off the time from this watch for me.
2:06
